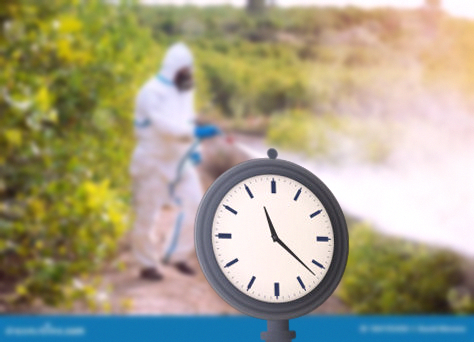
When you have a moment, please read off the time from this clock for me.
11:22
